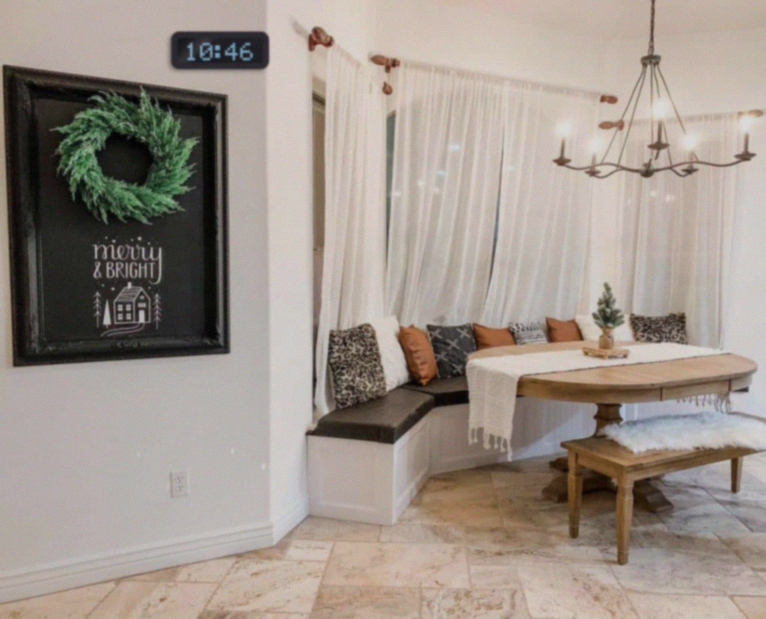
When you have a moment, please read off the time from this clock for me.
10:46
